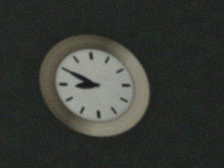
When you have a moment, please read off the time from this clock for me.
8:50
